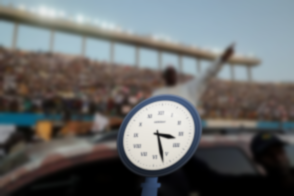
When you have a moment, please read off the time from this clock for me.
3:27
